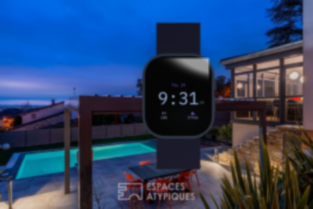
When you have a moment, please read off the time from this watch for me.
9:31
